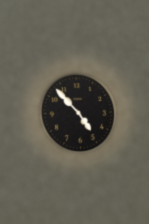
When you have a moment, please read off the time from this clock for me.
4:53
